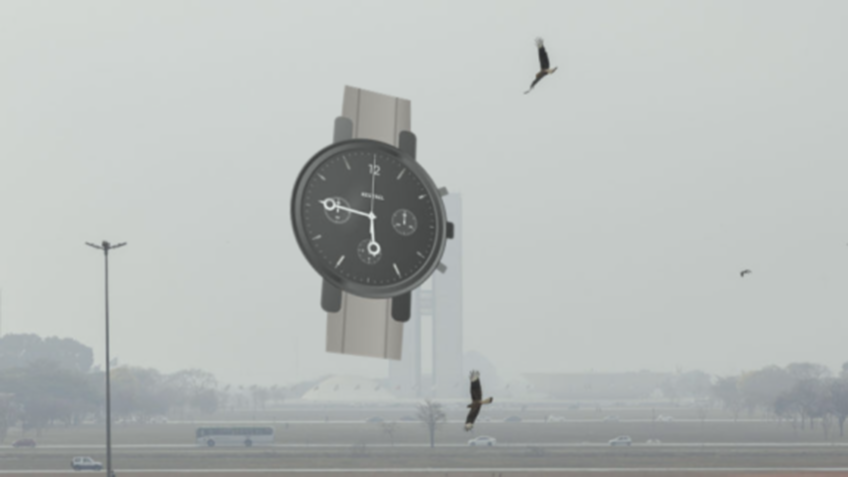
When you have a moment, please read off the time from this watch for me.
5:46
